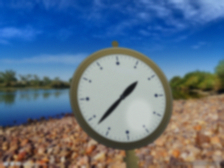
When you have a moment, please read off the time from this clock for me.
1:38
